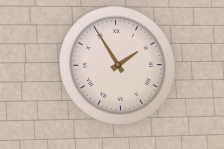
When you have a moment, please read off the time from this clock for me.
1:55
